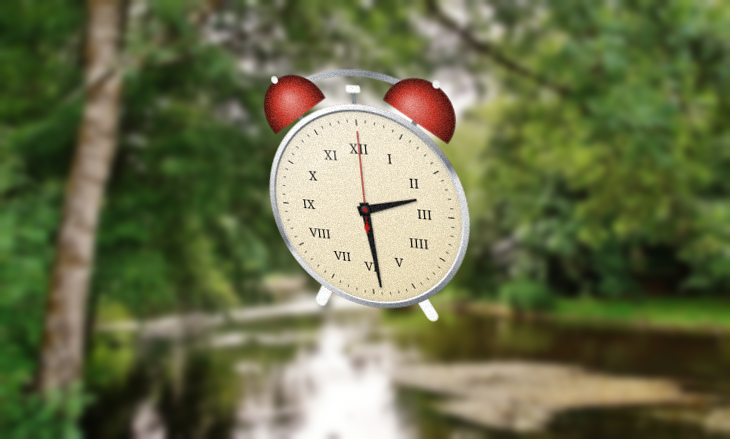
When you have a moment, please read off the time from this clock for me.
2:29:00
